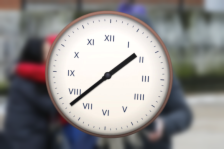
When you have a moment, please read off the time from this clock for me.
1:38
